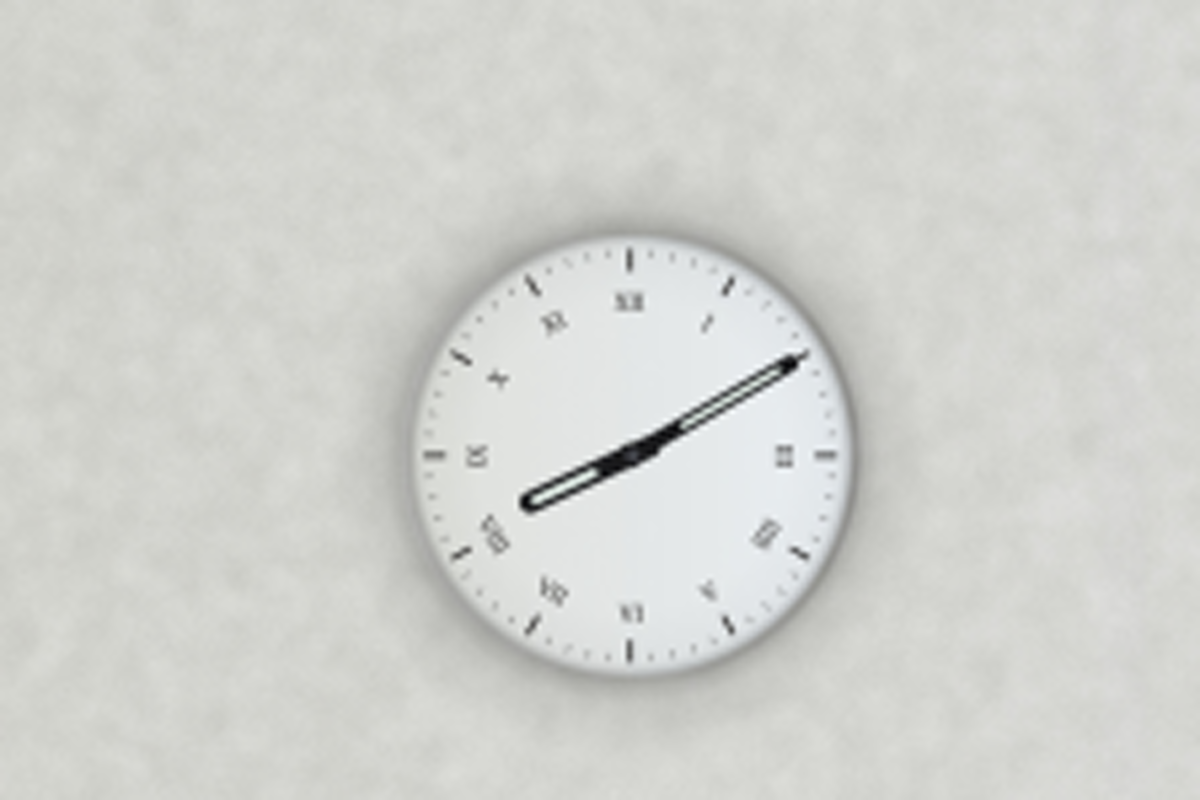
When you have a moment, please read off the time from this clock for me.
8:10
